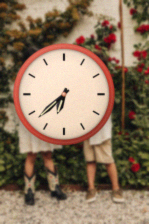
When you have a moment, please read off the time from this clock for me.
6:38
